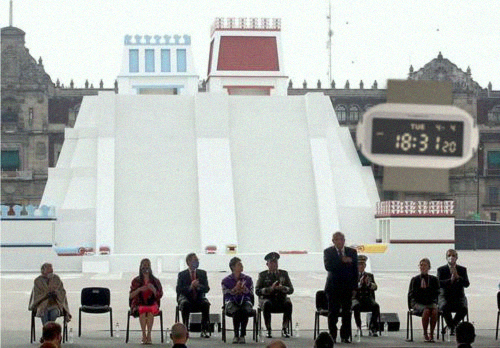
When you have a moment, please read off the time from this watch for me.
18:31:20
